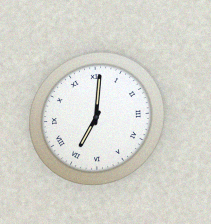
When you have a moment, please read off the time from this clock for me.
7:01
